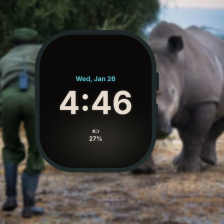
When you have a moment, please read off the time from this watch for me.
4:46
